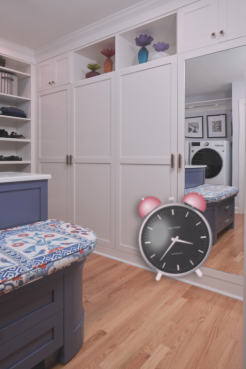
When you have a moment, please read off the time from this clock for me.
3:37
